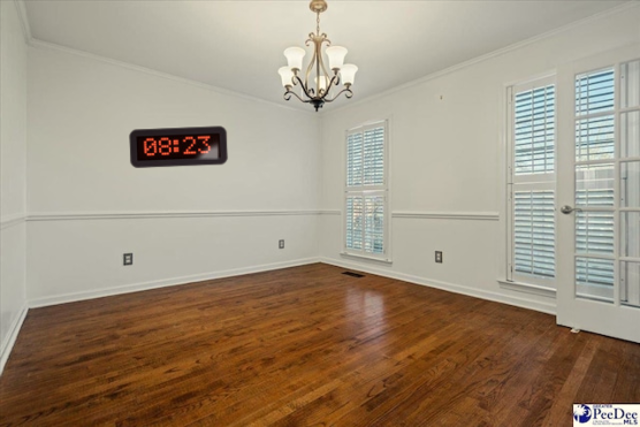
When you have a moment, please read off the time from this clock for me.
8:23
